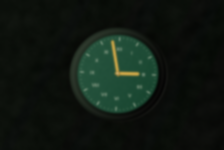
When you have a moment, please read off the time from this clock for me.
2:58
